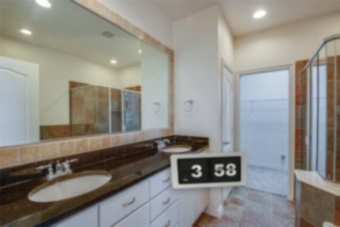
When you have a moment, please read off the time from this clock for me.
3:58
